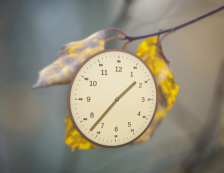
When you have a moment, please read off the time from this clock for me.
1:37
